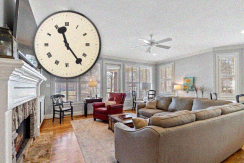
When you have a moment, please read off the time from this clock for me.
11:24
